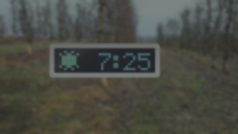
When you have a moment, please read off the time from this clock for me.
7:25
